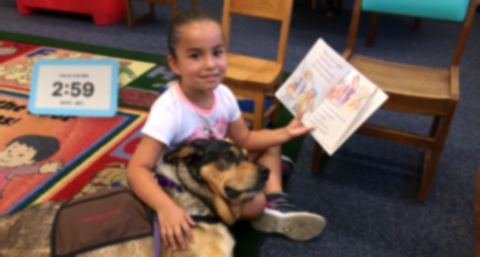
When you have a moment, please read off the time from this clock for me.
2:59
